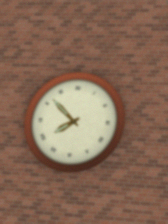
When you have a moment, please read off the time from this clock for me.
7:52
